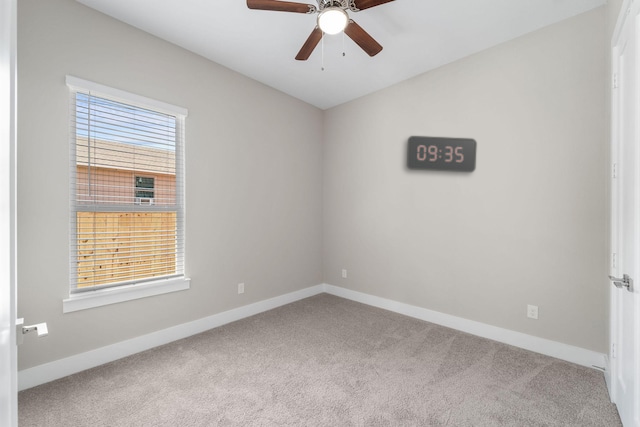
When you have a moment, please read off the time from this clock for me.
9:35
